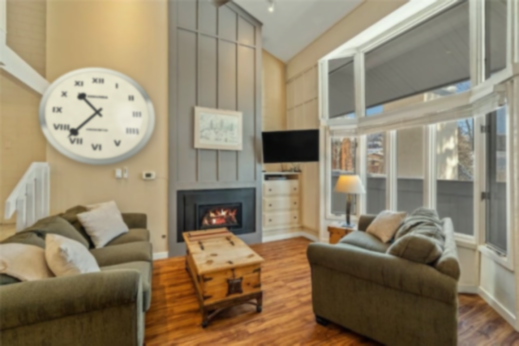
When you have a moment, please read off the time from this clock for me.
10:37
